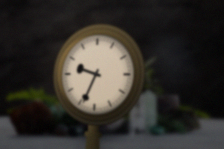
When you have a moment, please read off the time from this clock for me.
9:34
